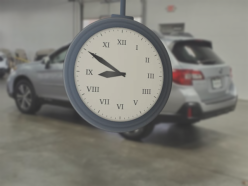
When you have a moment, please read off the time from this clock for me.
8:50
